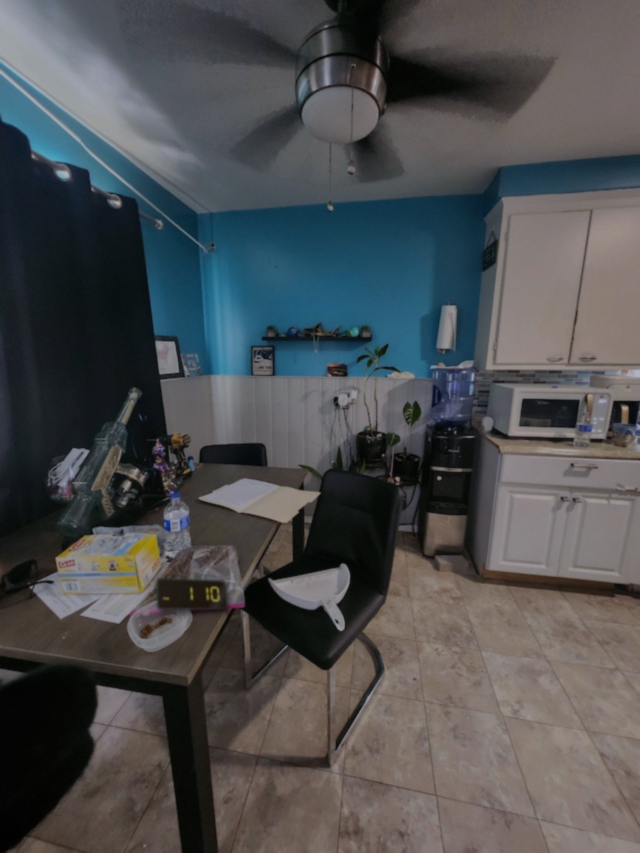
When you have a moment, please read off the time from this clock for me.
1:10
